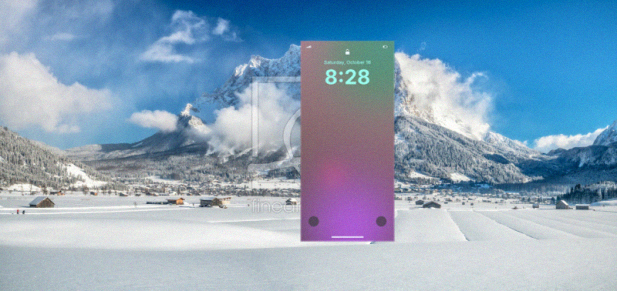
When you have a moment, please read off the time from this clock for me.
8:28
